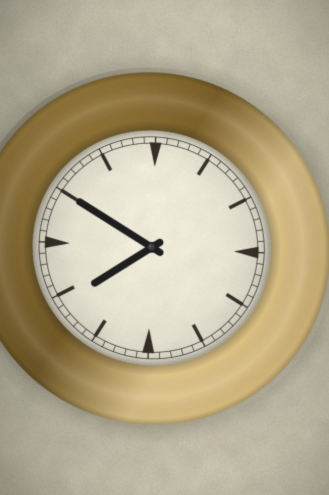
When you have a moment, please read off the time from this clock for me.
7:50
